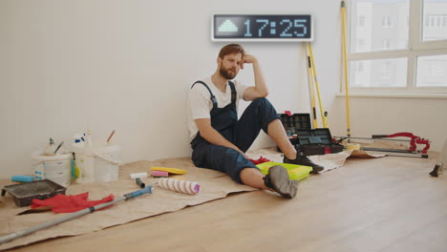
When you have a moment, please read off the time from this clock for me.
17:25
